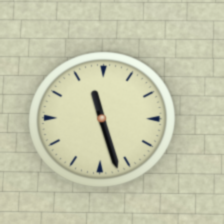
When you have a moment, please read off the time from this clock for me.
11:27
